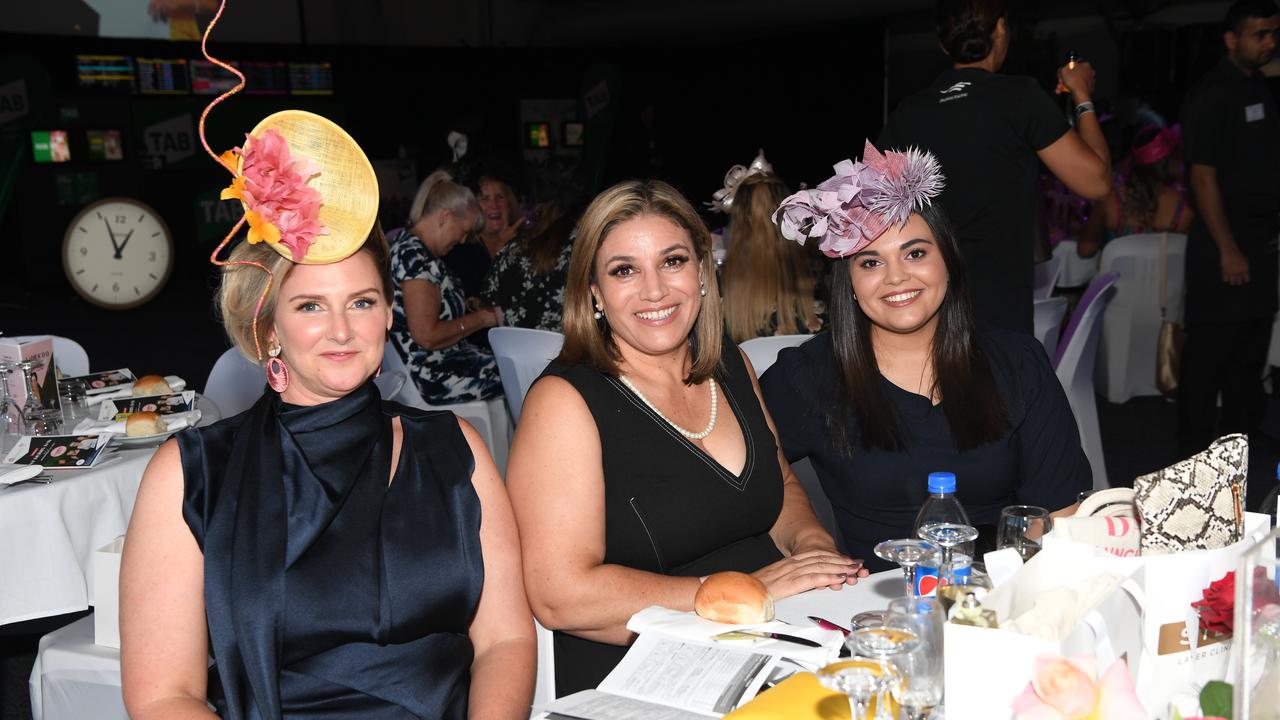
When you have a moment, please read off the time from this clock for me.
12:56
